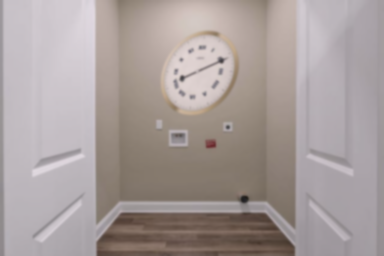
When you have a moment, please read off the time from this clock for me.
8:11
